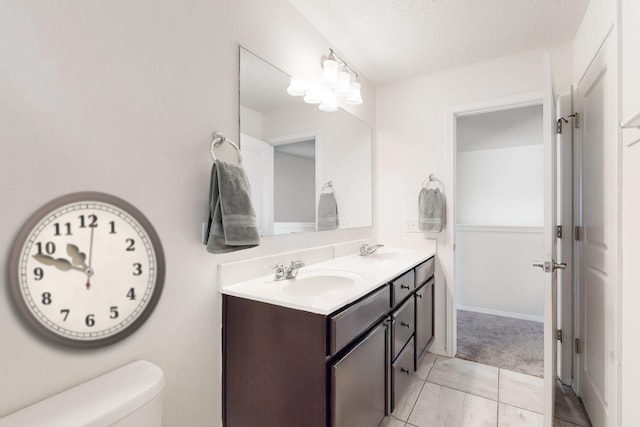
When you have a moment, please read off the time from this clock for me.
10:48:01
